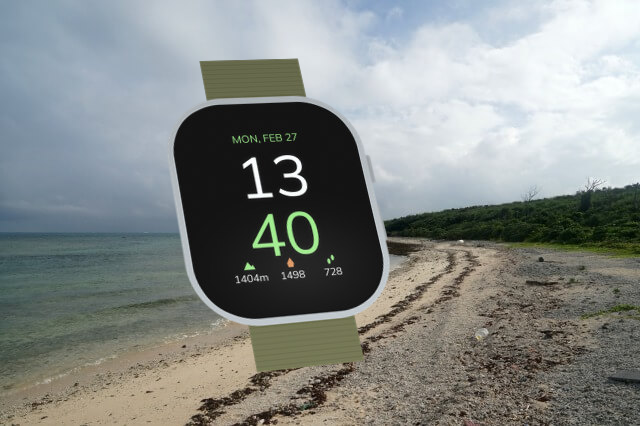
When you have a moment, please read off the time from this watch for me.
13:40
